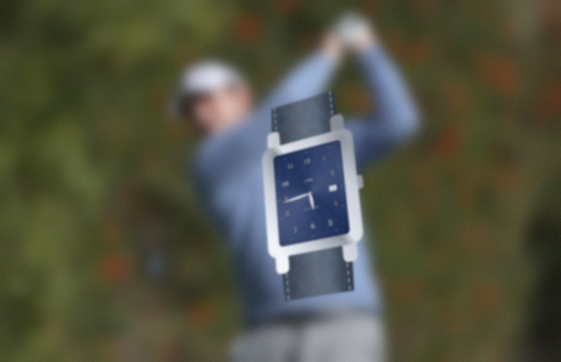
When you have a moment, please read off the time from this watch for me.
5:44
